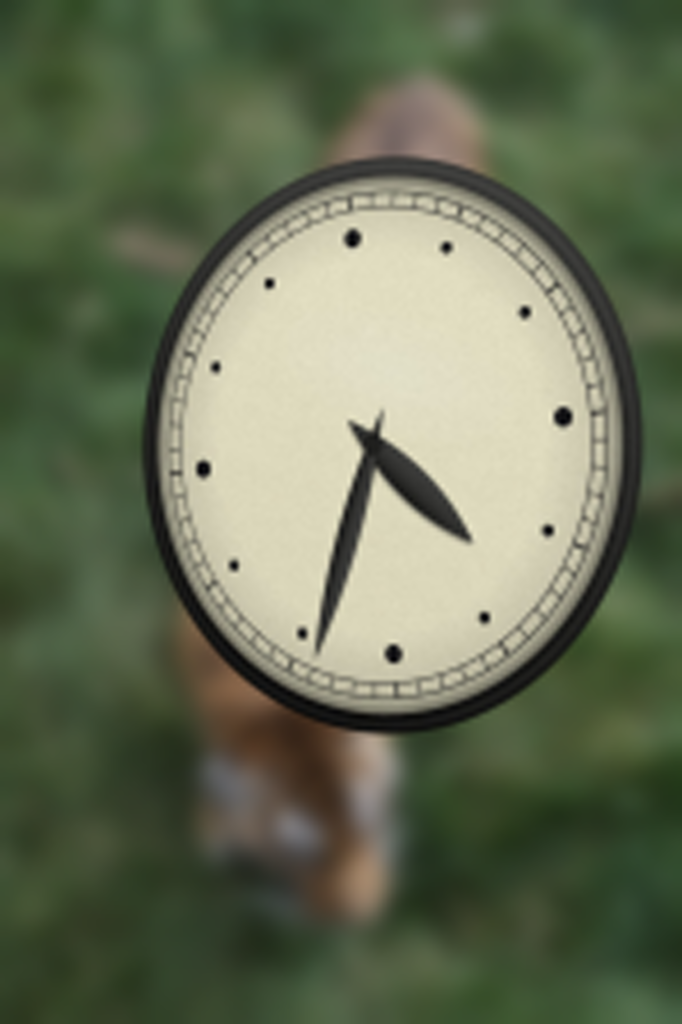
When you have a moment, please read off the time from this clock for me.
4:34
